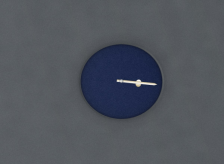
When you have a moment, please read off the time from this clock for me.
3:16
